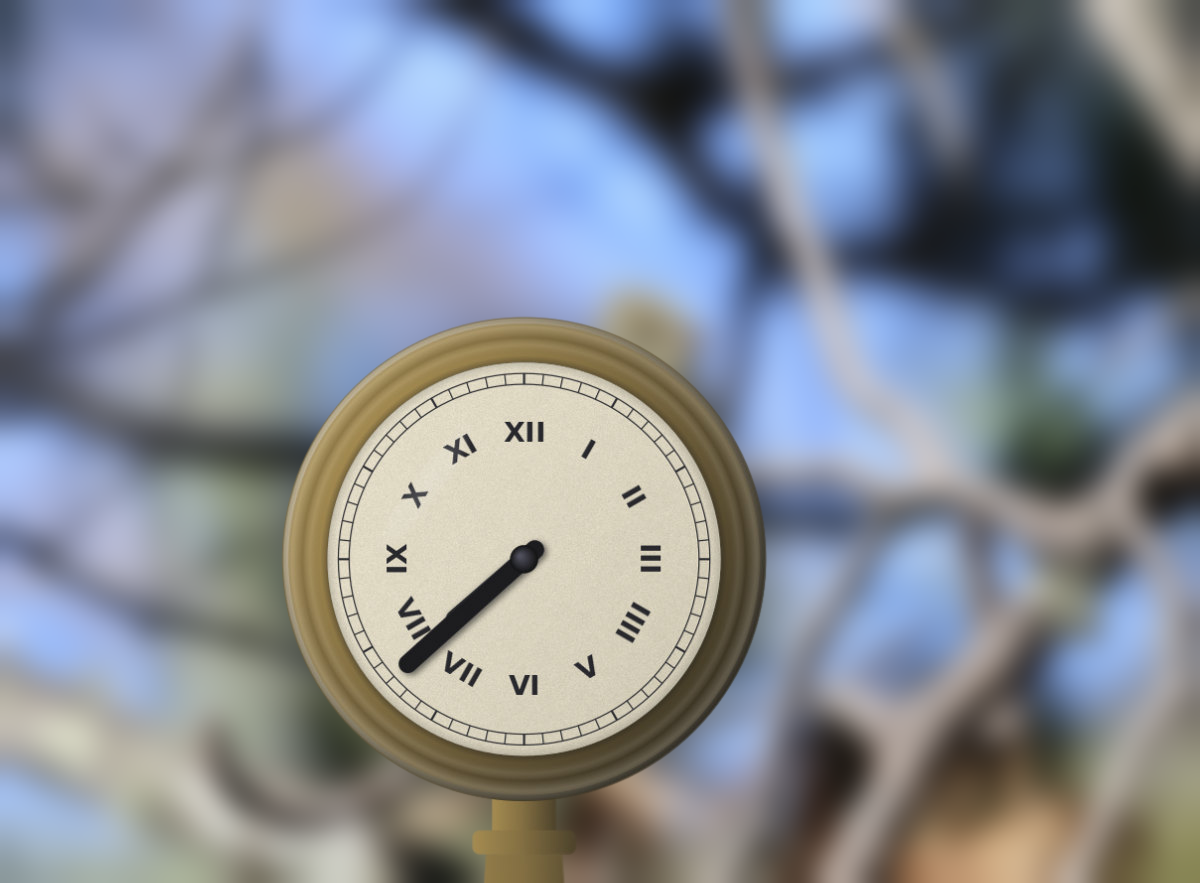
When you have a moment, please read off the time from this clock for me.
7:38
